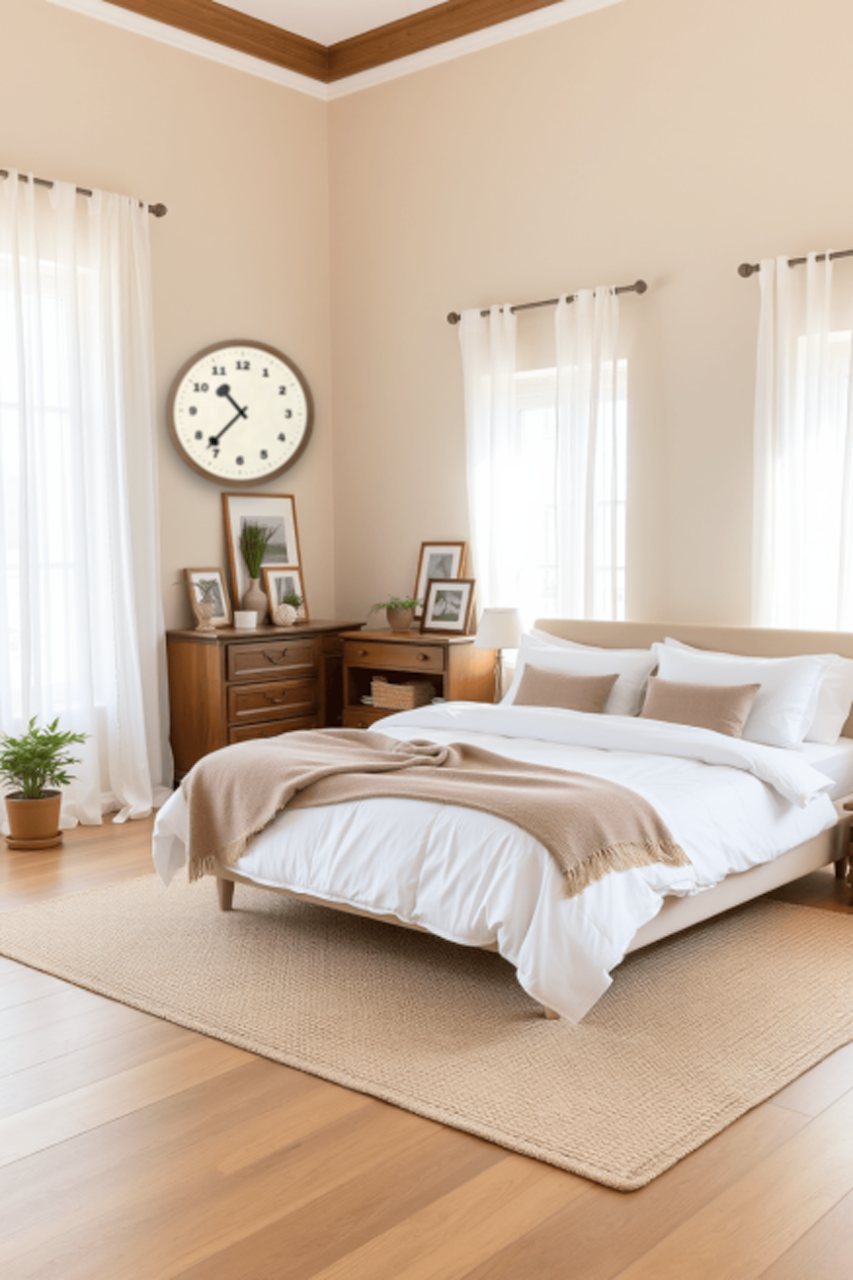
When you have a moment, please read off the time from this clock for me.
10:37
